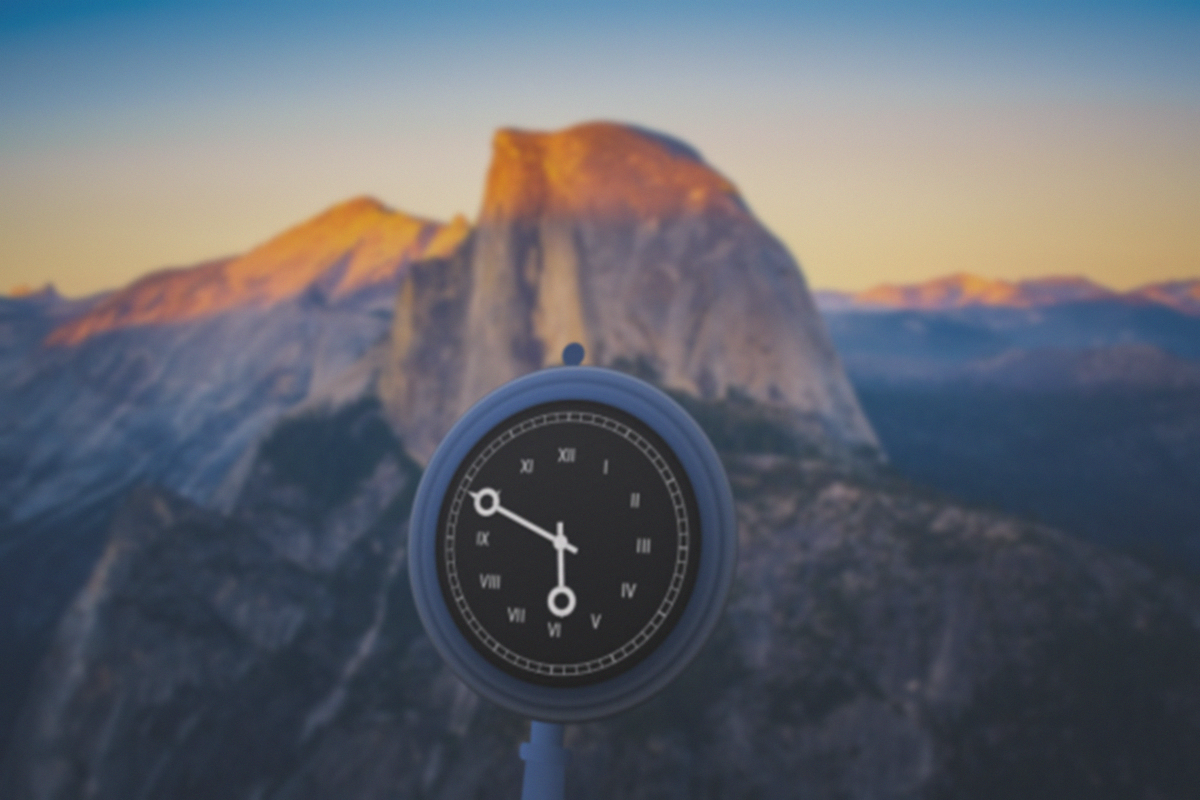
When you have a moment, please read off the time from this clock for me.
5:49
